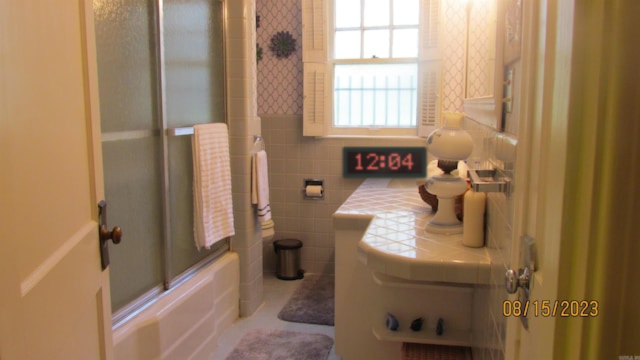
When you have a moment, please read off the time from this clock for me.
12:04
